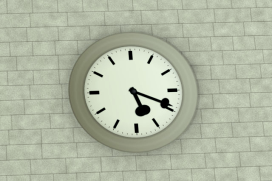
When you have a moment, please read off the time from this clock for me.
5:19
